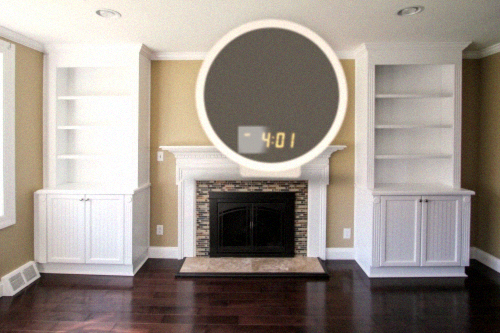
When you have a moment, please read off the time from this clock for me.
4:01
